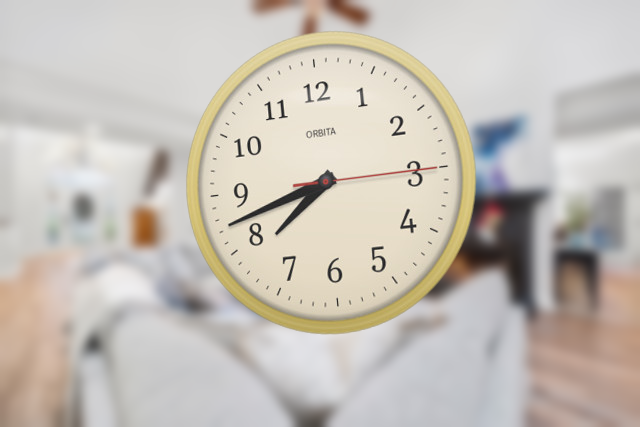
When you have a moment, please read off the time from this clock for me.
7:42:15
